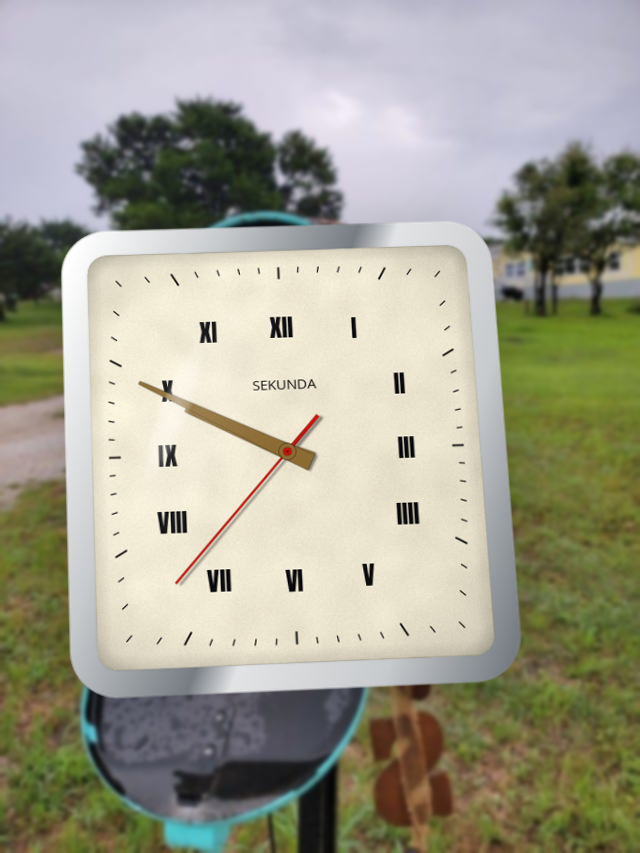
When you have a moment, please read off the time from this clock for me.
9:49:37
